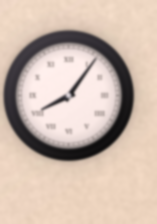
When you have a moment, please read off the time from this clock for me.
8:06
